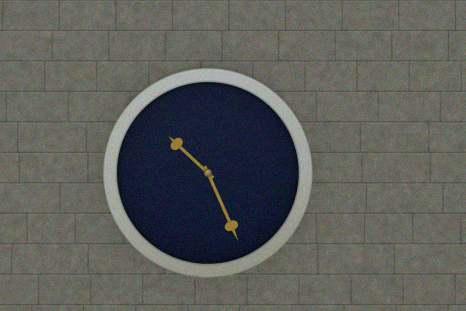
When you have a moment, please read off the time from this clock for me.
10:26
